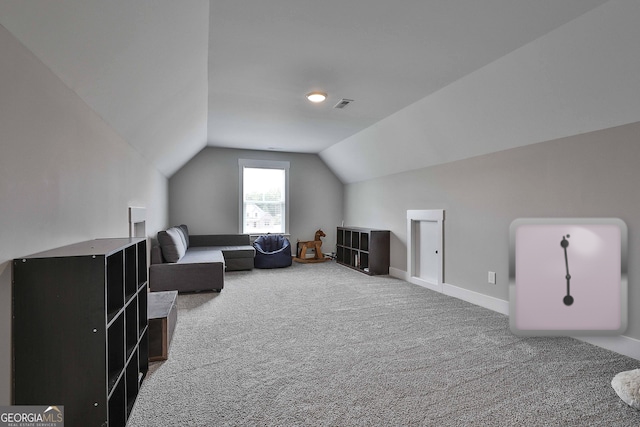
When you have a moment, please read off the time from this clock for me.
5:59
